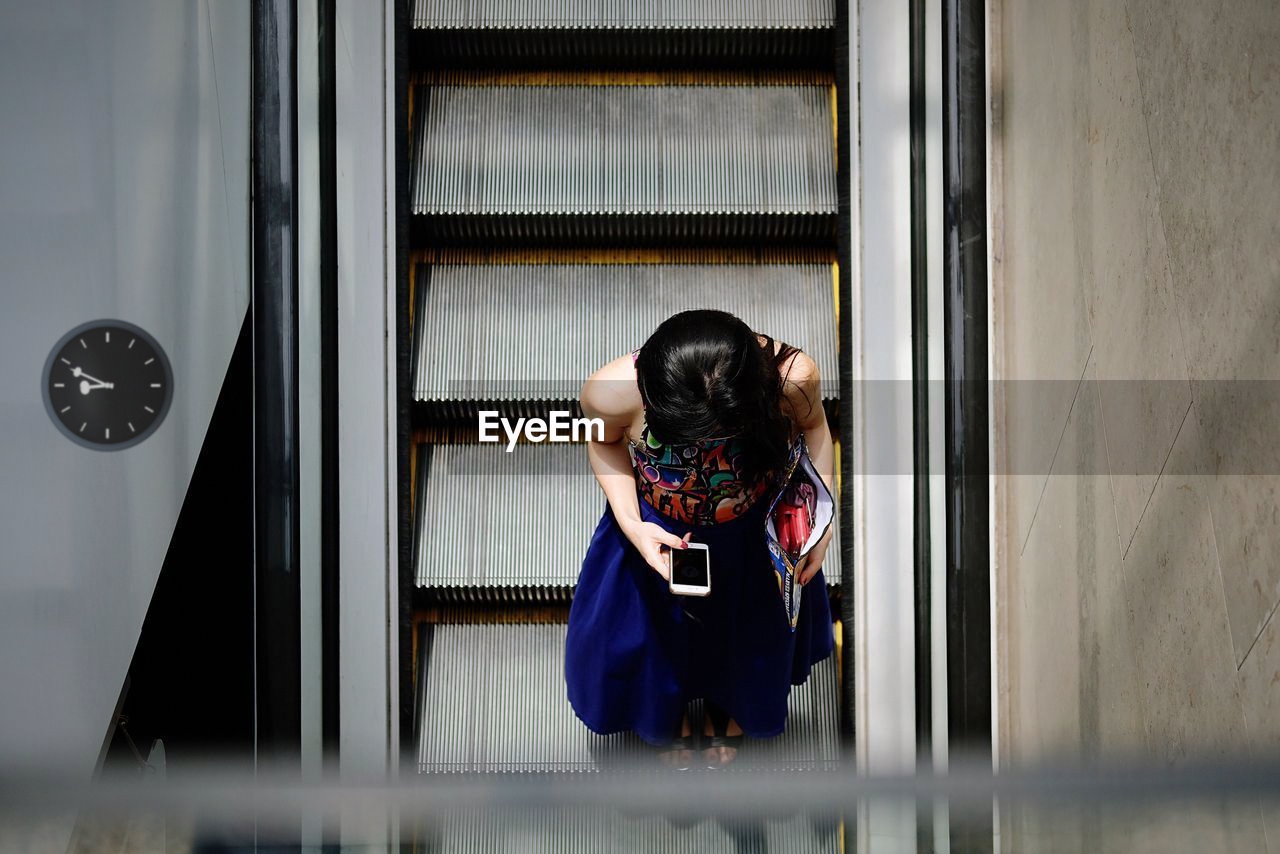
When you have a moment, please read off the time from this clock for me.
8:49
